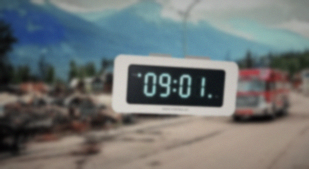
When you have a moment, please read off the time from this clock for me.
9:01
